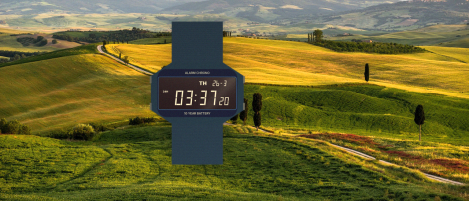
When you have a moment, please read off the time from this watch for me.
3:37:20
